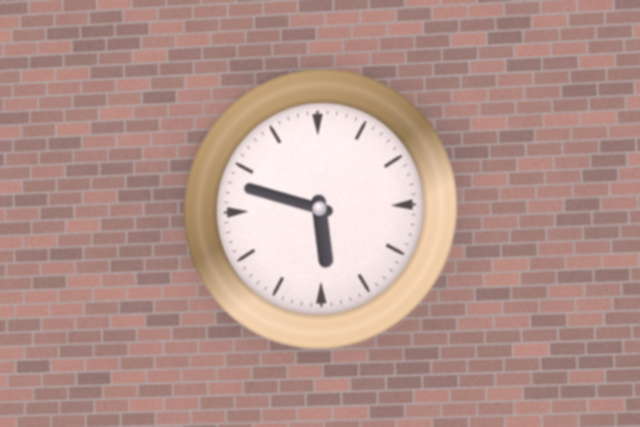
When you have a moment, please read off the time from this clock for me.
5:48
